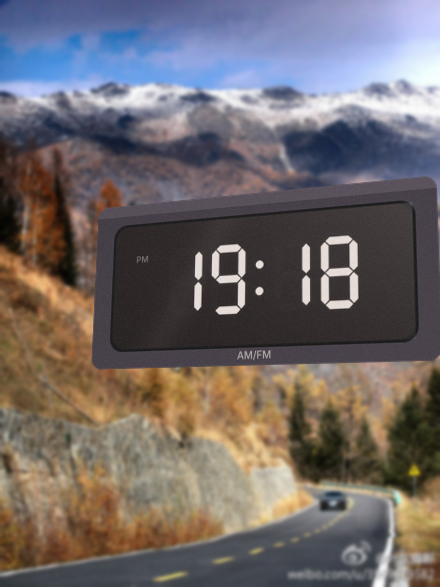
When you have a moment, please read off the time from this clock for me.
19:18
